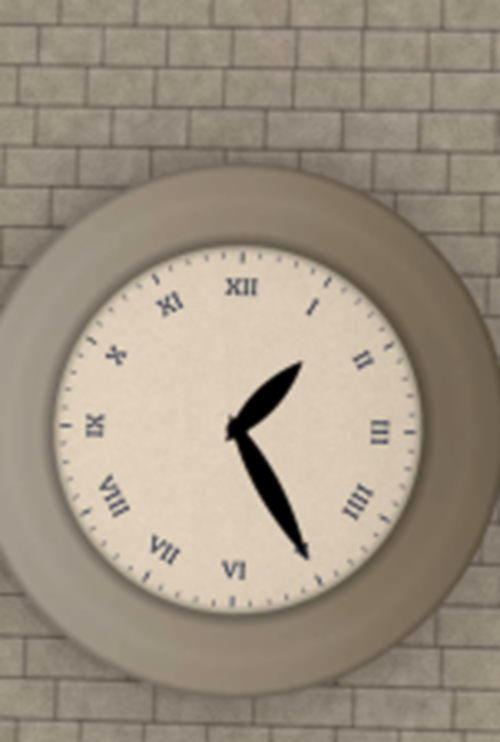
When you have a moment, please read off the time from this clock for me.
1:25
